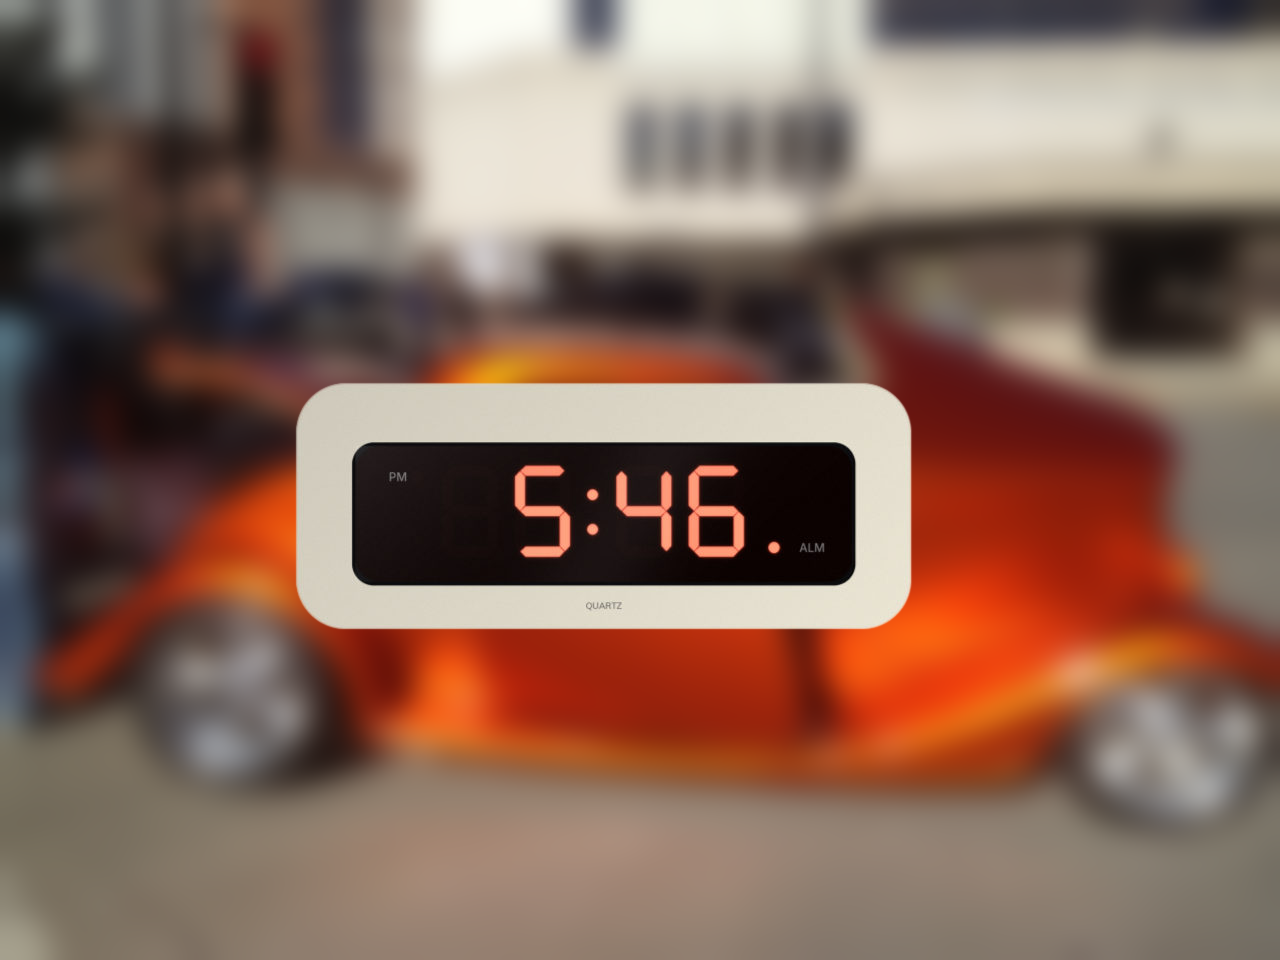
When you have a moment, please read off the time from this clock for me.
5:46
